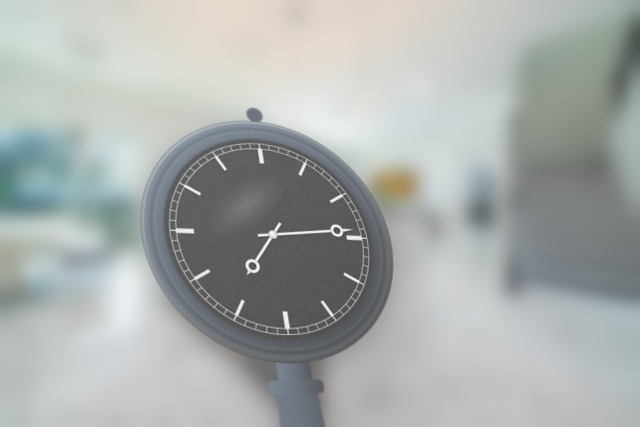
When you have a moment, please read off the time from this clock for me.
7:14
